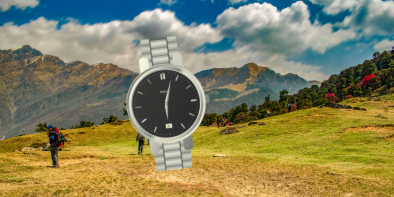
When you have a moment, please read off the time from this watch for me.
6:03
